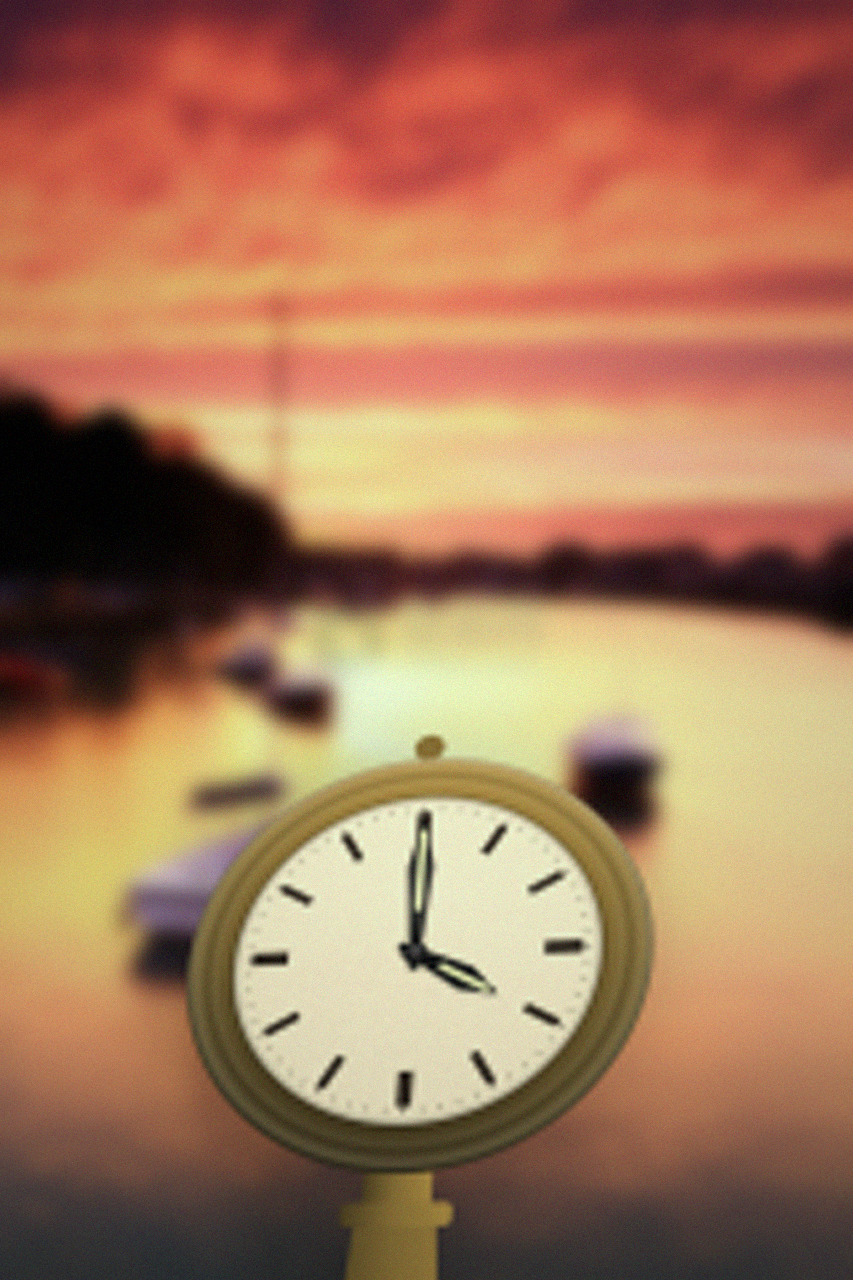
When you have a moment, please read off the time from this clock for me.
4:00
